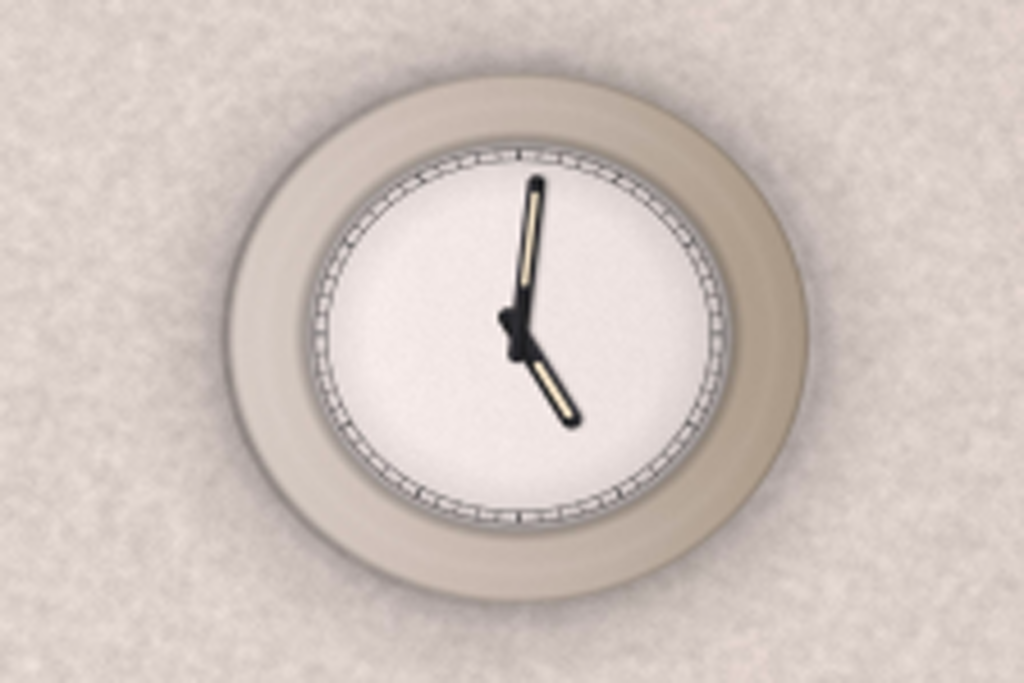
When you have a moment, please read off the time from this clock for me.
5:01
